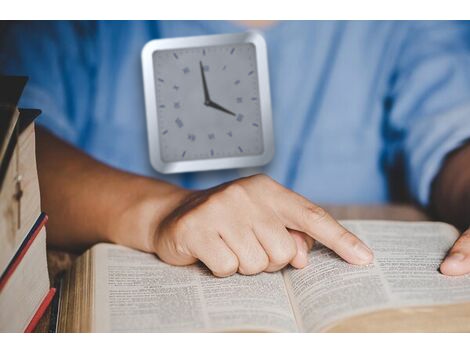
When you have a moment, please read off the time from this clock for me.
3:59
